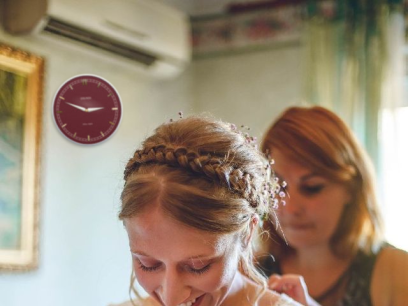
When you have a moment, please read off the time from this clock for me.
2:49
